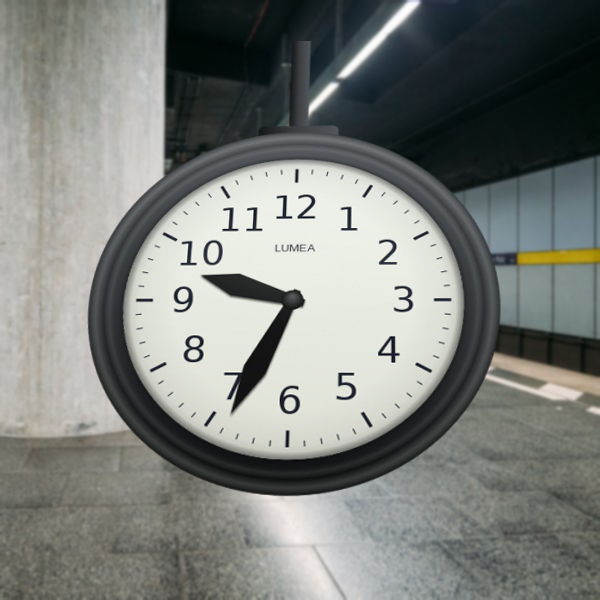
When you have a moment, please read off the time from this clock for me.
9:34
